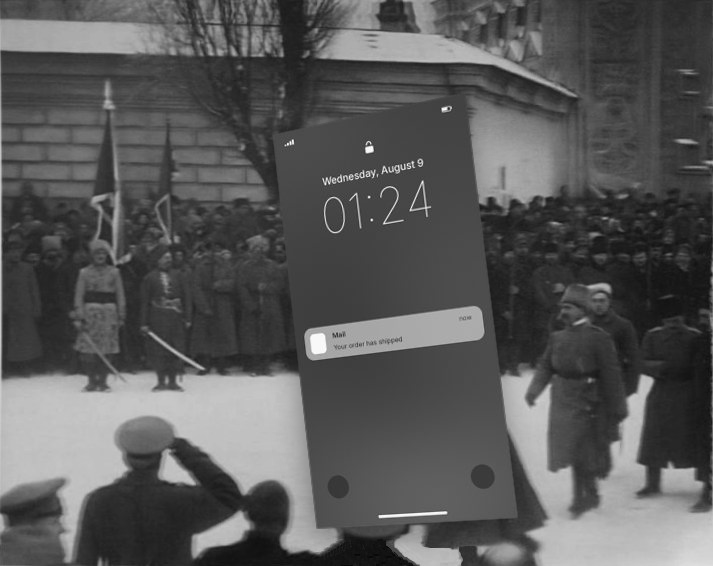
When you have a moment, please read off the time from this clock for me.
1:24
